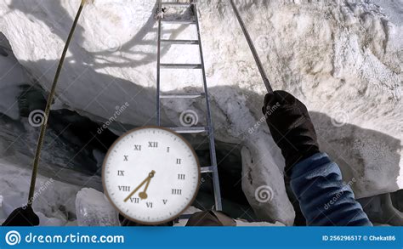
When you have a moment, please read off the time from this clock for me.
6:37
